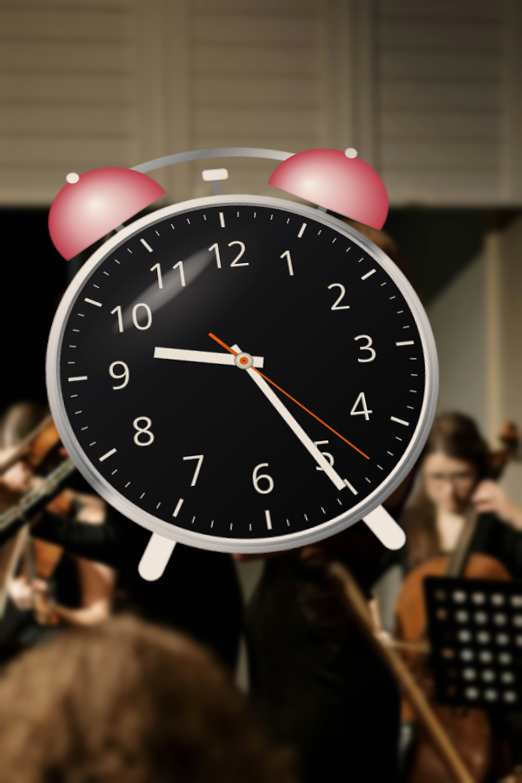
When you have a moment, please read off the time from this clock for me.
9:25:23
